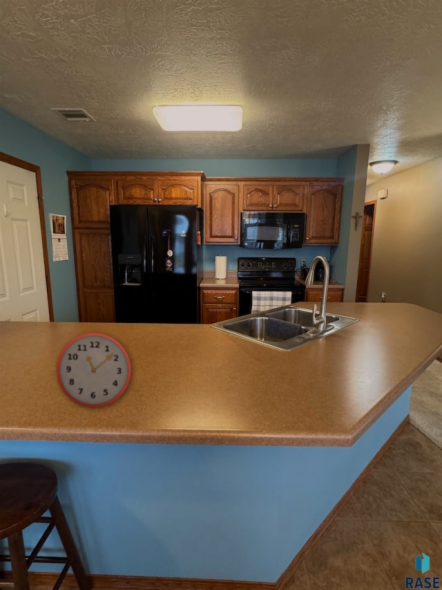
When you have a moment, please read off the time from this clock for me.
11:08
